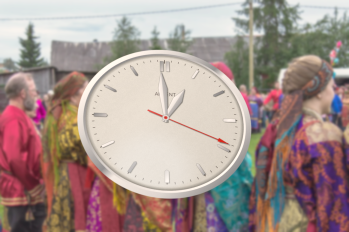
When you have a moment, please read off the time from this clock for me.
12:59:19
